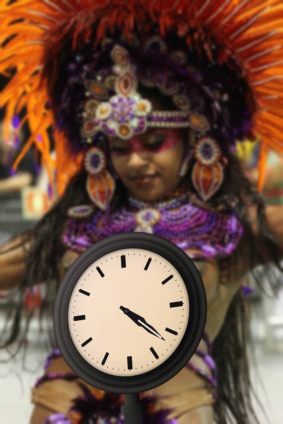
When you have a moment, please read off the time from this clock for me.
4:22
